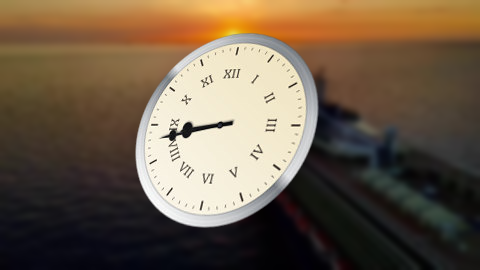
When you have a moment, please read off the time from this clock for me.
8:43
